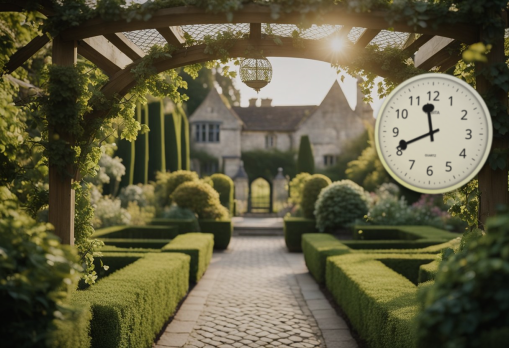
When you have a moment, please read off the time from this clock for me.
11:41
